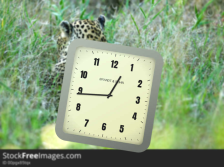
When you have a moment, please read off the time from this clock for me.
12:44
